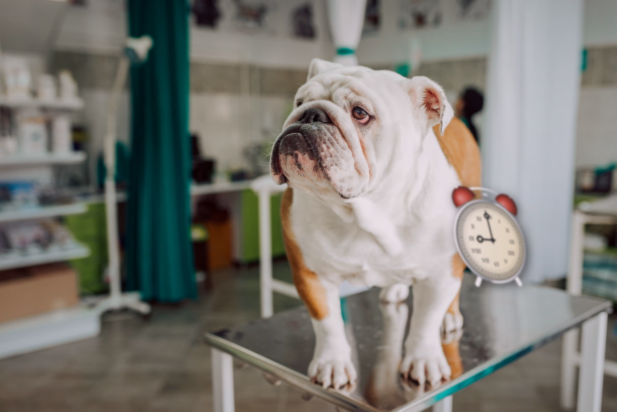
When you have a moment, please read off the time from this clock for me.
8:59
